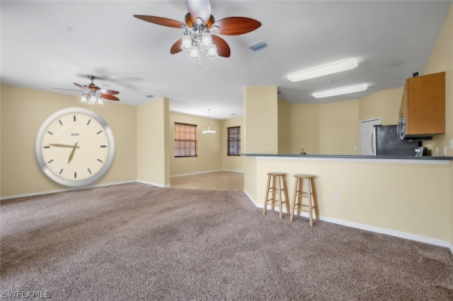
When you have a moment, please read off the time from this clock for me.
6:46
